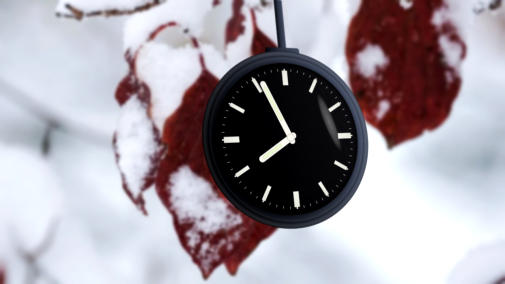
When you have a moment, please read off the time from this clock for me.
7:56
